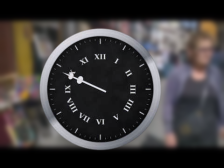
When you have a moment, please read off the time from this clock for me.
9:49
